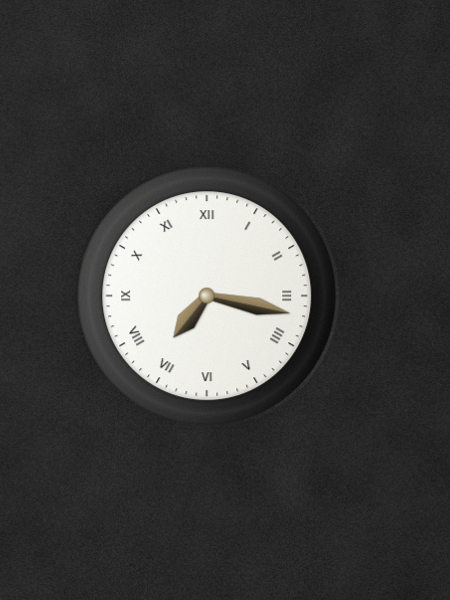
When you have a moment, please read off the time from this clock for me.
7:17
